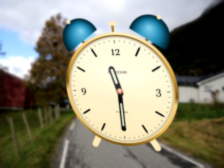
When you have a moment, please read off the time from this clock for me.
11:30
